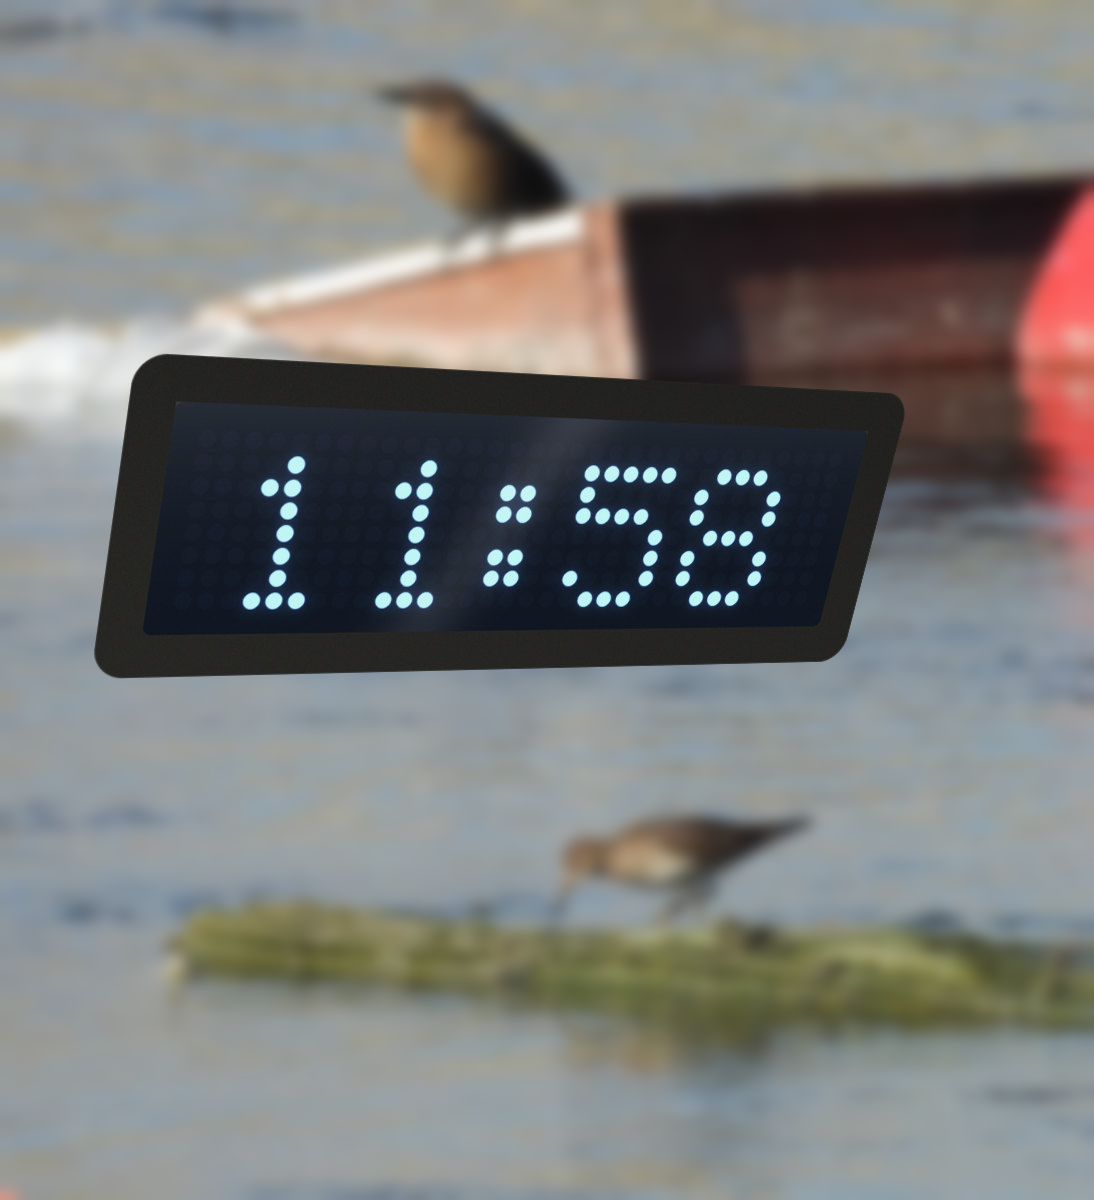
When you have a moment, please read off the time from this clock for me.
11:58
